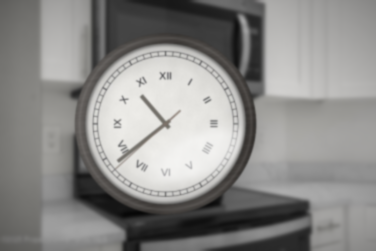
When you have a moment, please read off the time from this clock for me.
10:38:38
